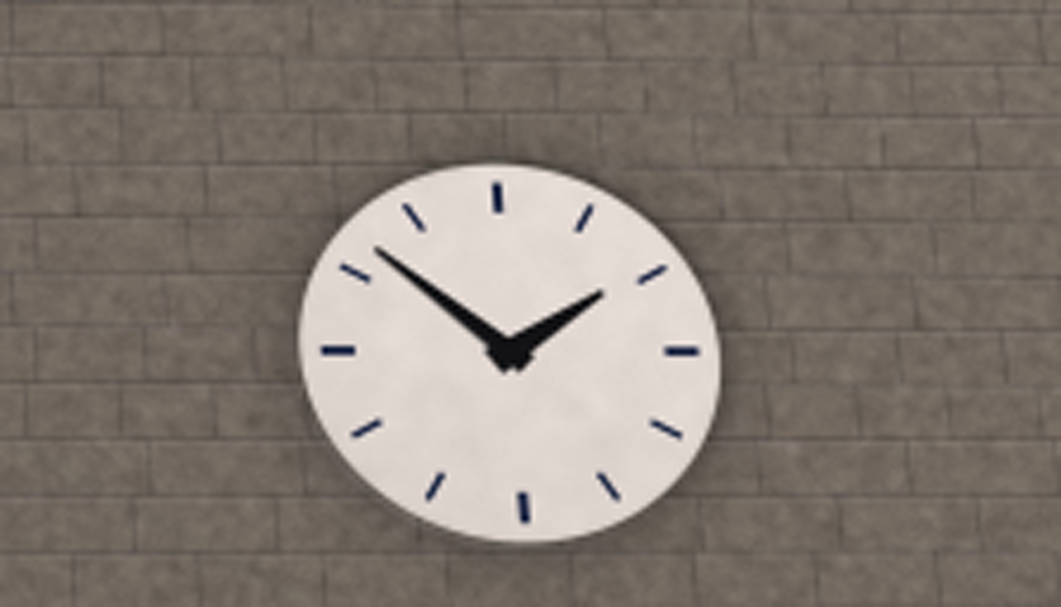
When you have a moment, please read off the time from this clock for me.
1:52
